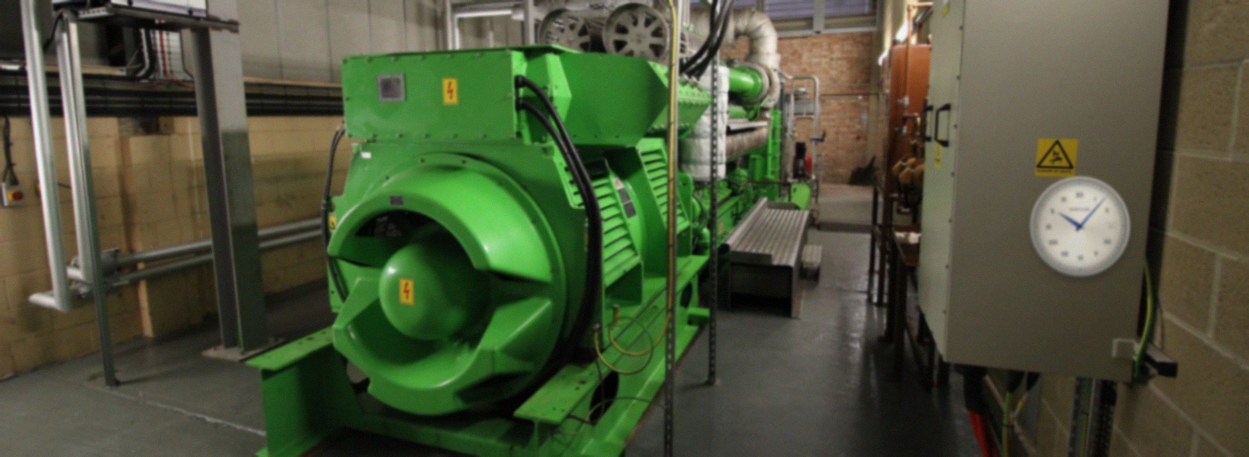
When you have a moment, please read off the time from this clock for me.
10:07
